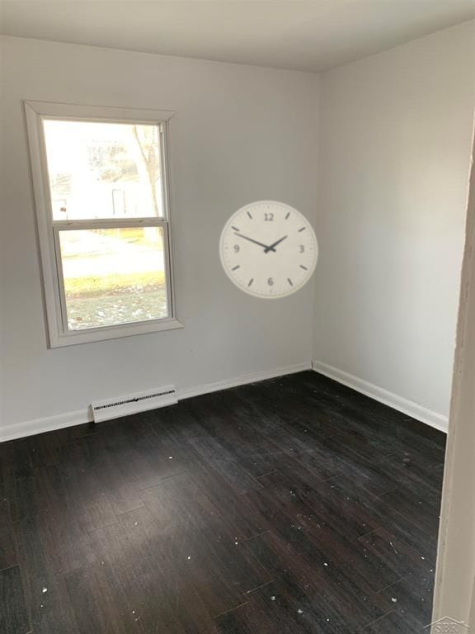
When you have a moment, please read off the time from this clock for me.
1:49
